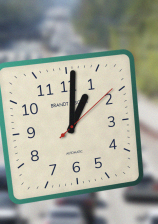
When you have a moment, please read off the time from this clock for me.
1:01:09
